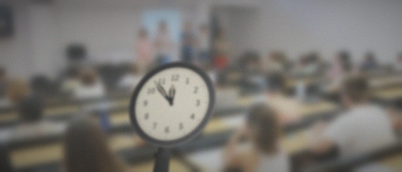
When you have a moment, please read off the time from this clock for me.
11:53
